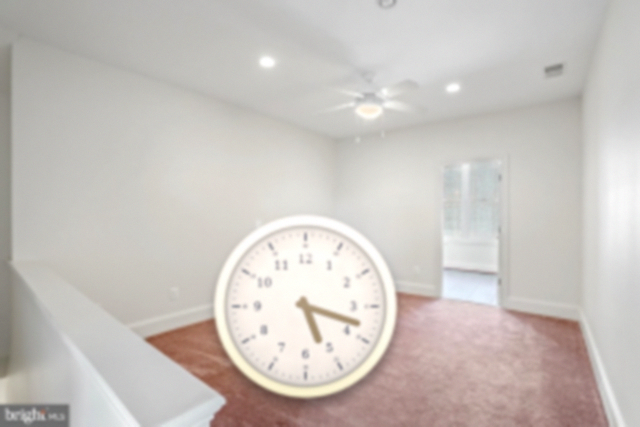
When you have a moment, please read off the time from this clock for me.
5:18
